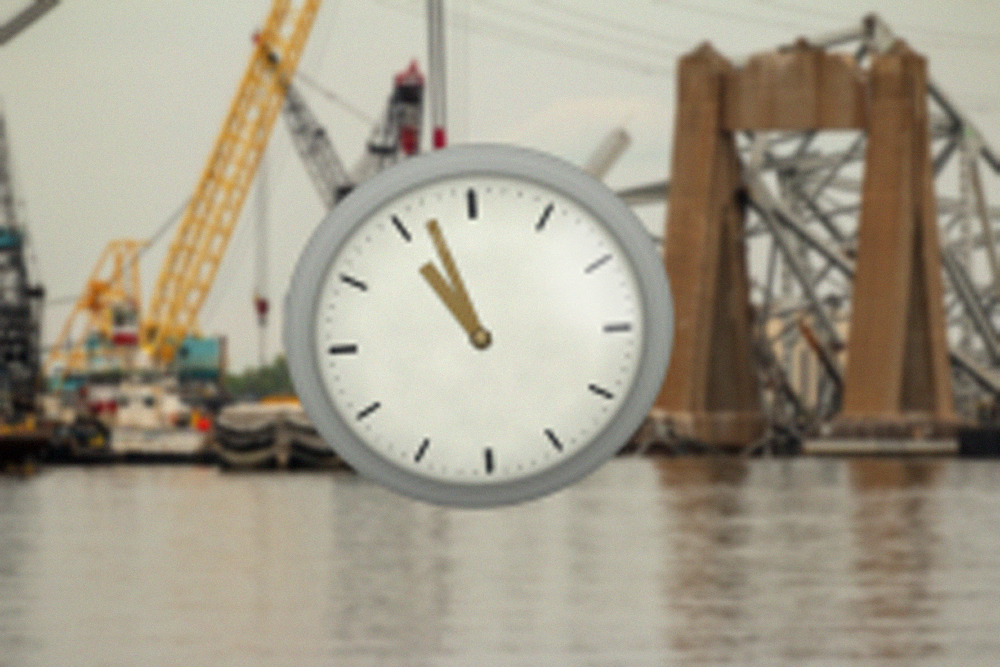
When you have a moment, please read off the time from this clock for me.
10:57
